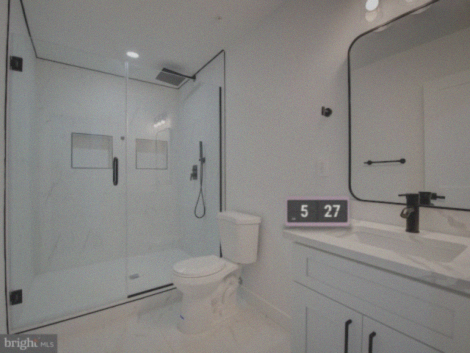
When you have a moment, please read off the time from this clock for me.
5:27
